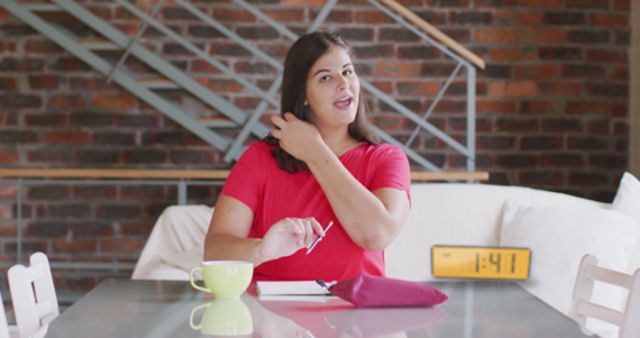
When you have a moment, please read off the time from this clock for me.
1:41
